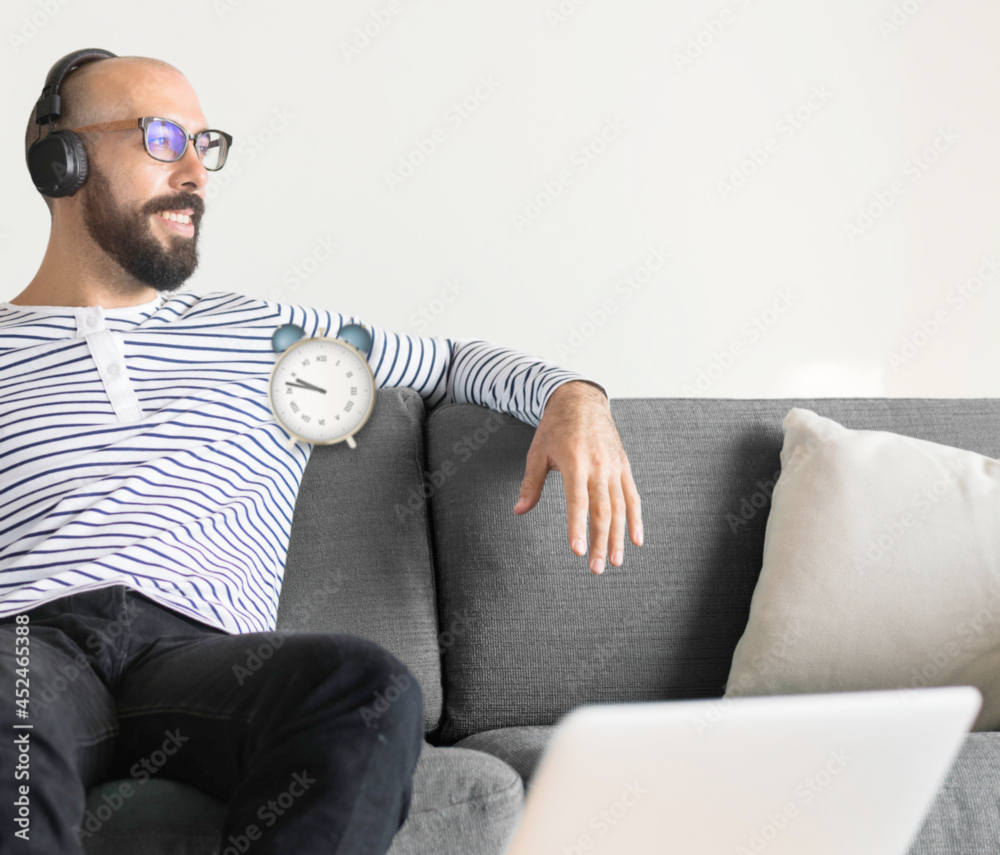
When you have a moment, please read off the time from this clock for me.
9:47
